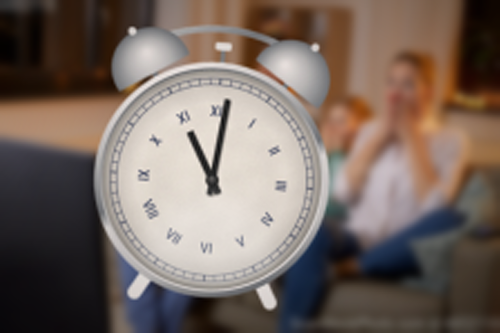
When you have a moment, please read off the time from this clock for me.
11:01
